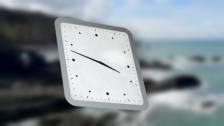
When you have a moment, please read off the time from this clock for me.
3:48
